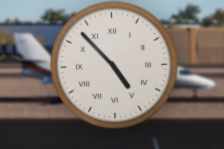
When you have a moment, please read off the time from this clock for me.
4:53
